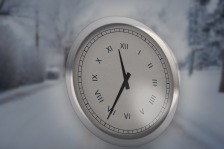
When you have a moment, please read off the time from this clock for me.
11:35
